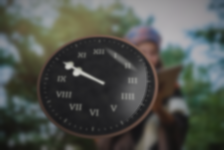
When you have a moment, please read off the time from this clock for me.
9:50
